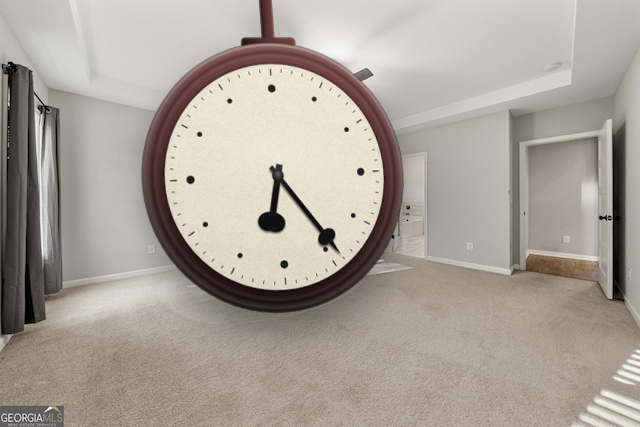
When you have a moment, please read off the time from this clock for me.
6:24
